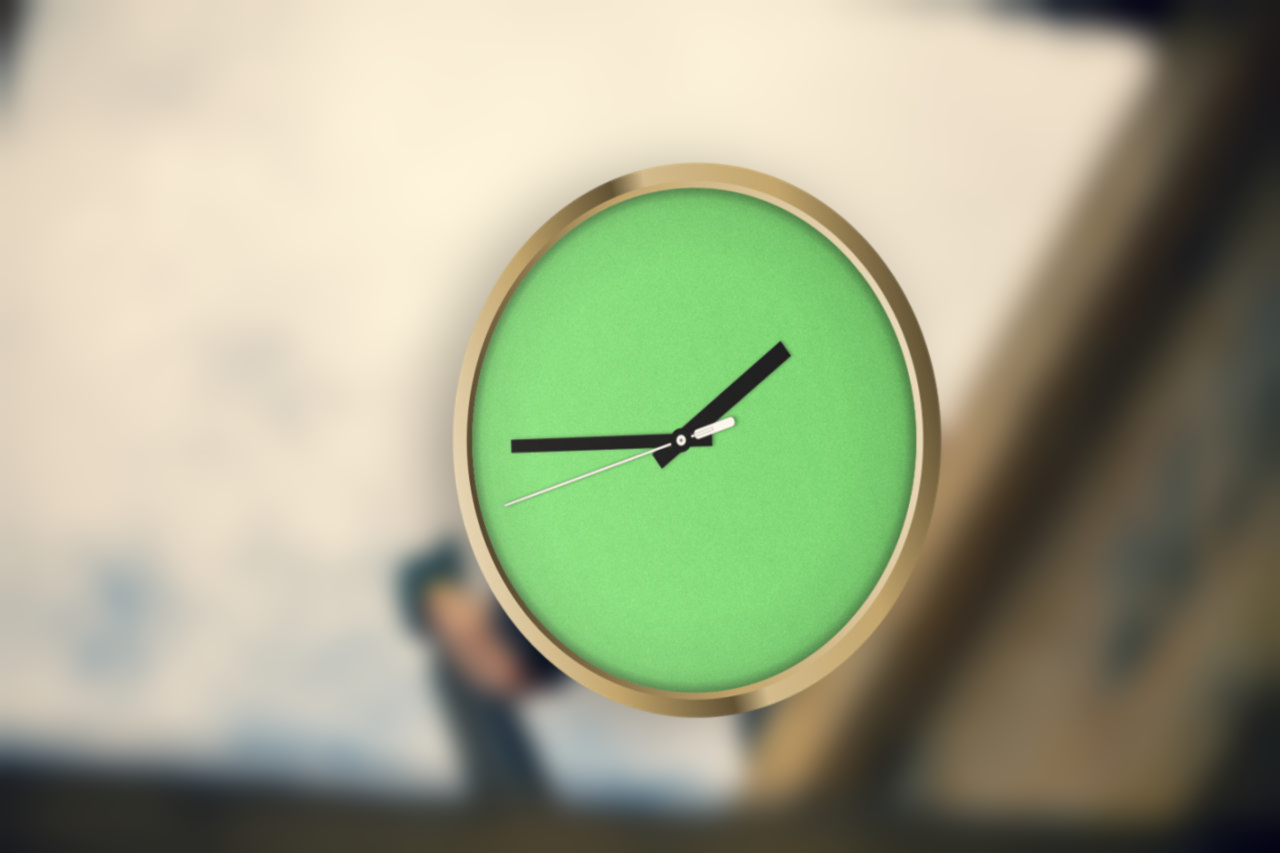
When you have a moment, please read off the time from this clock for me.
1:44:42
